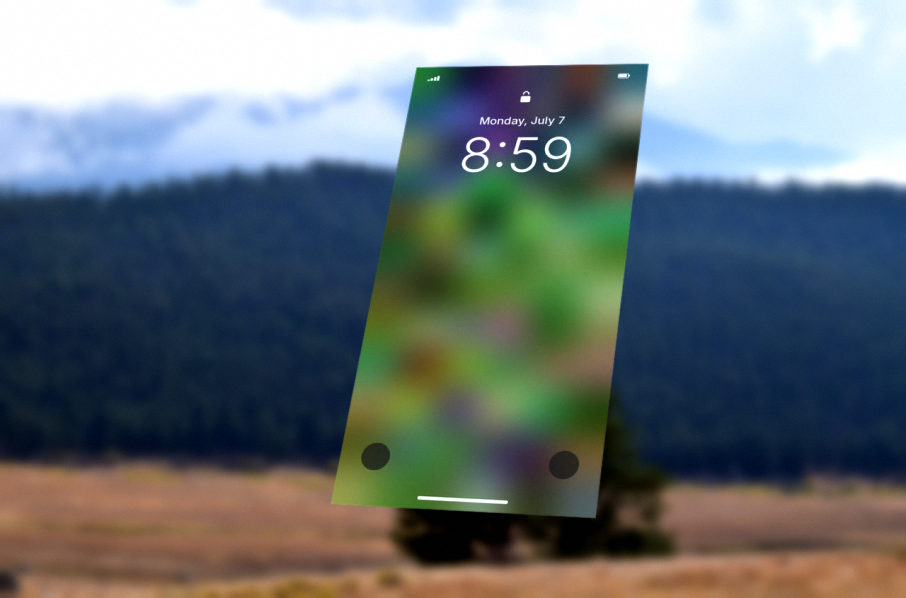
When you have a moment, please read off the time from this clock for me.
8:59
